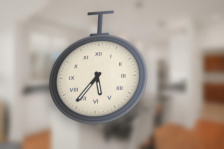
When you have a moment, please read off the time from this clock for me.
5:36
